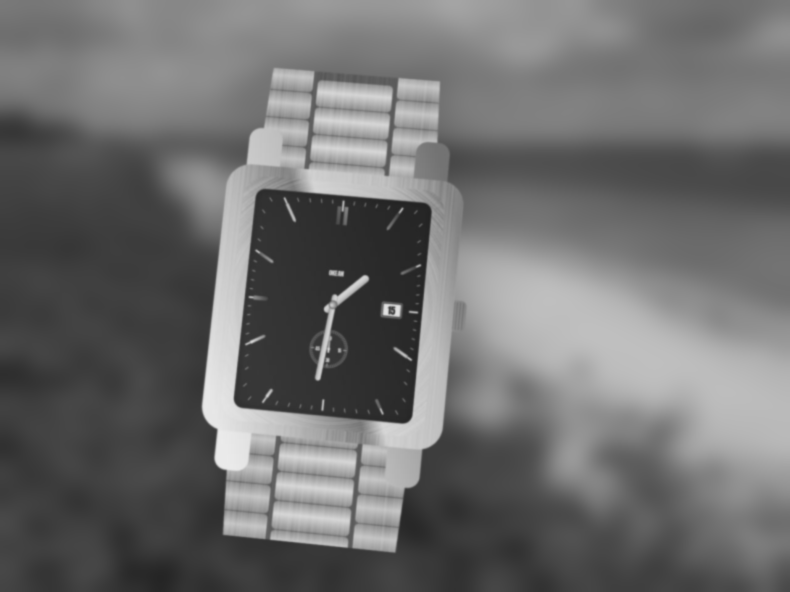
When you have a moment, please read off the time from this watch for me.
1:31
